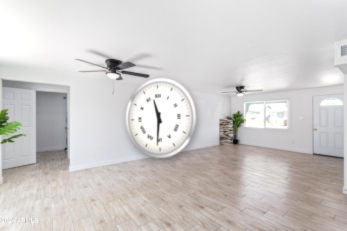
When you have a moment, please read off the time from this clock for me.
11:31
